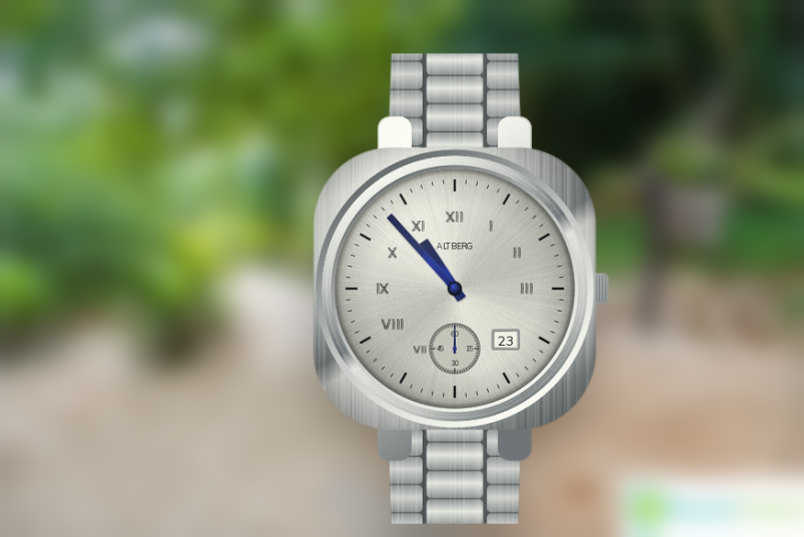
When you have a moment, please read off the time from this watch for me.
10:53
